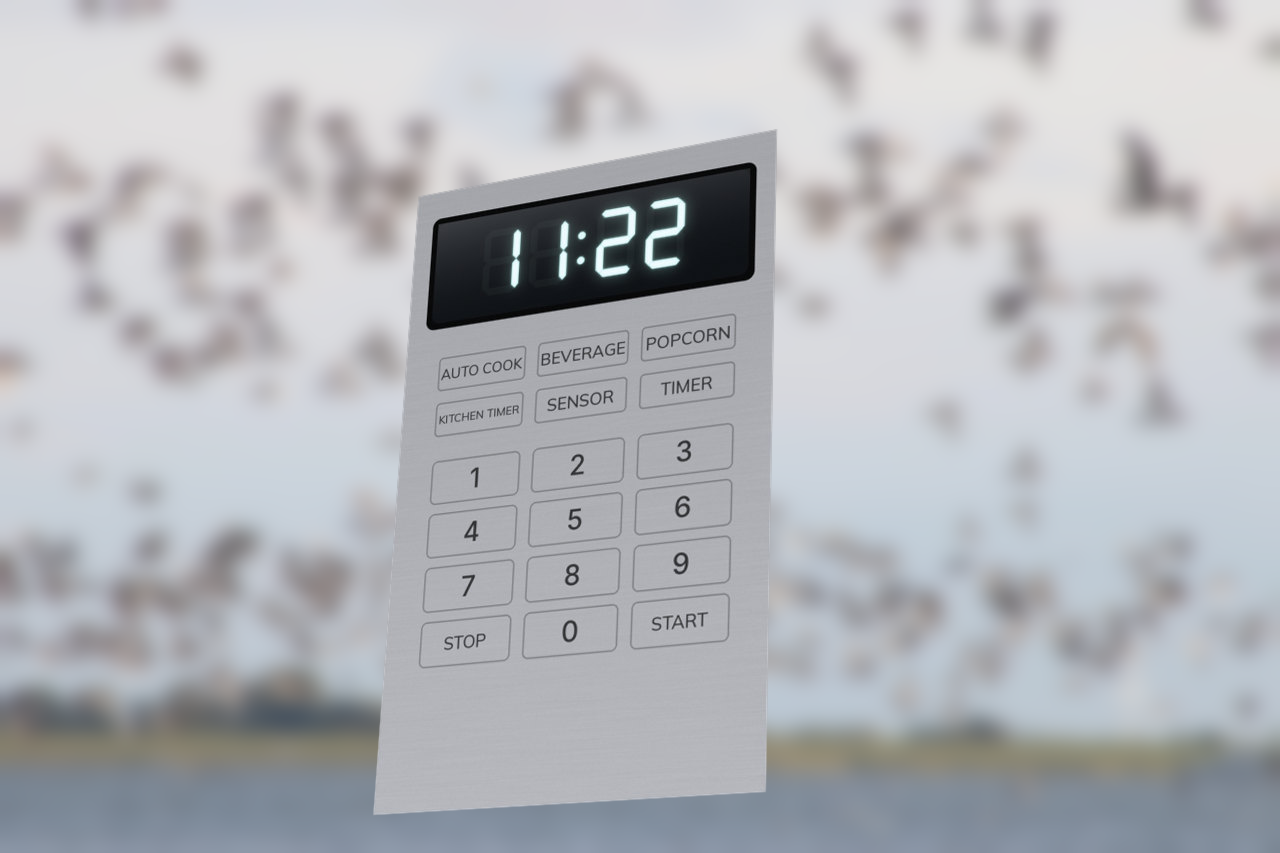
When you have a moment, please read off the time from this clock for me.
11:22
